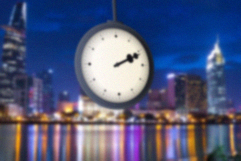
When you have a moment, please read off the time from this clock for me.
2:11
